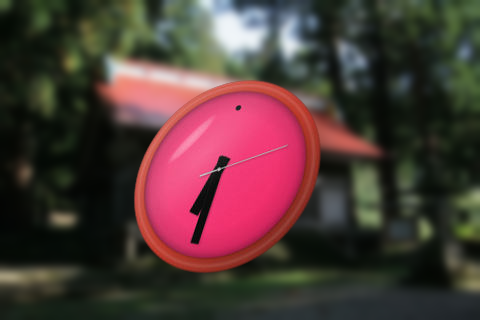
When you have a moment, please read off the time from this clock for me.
6:30:11
